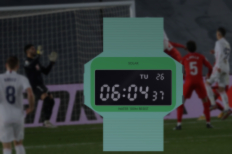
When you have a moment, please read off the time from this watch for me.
6:04:37
